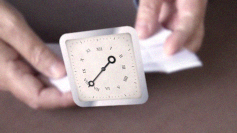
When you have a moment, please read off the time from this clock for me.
1:38
